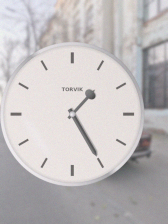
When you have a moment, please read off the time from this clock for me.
1:25
